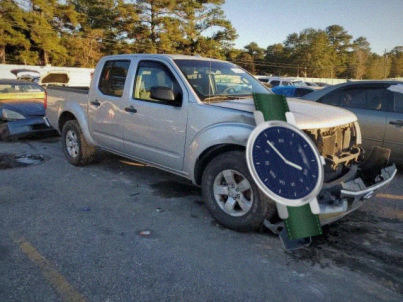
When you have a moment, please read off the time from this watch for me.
3:54
